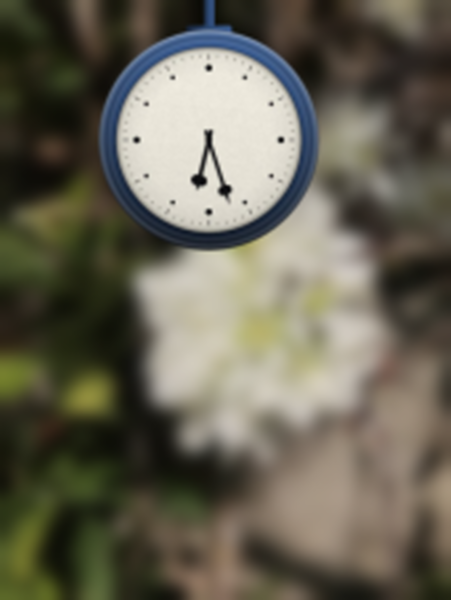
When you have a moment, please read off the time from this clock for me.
6:27
